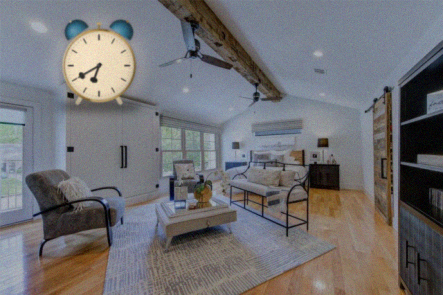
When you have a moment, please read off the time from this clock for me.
6:40
